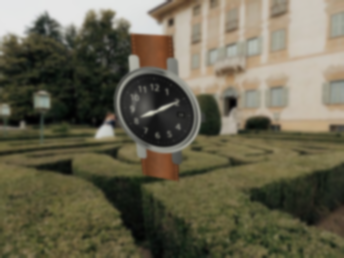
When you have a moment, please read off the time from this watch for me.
8:10
